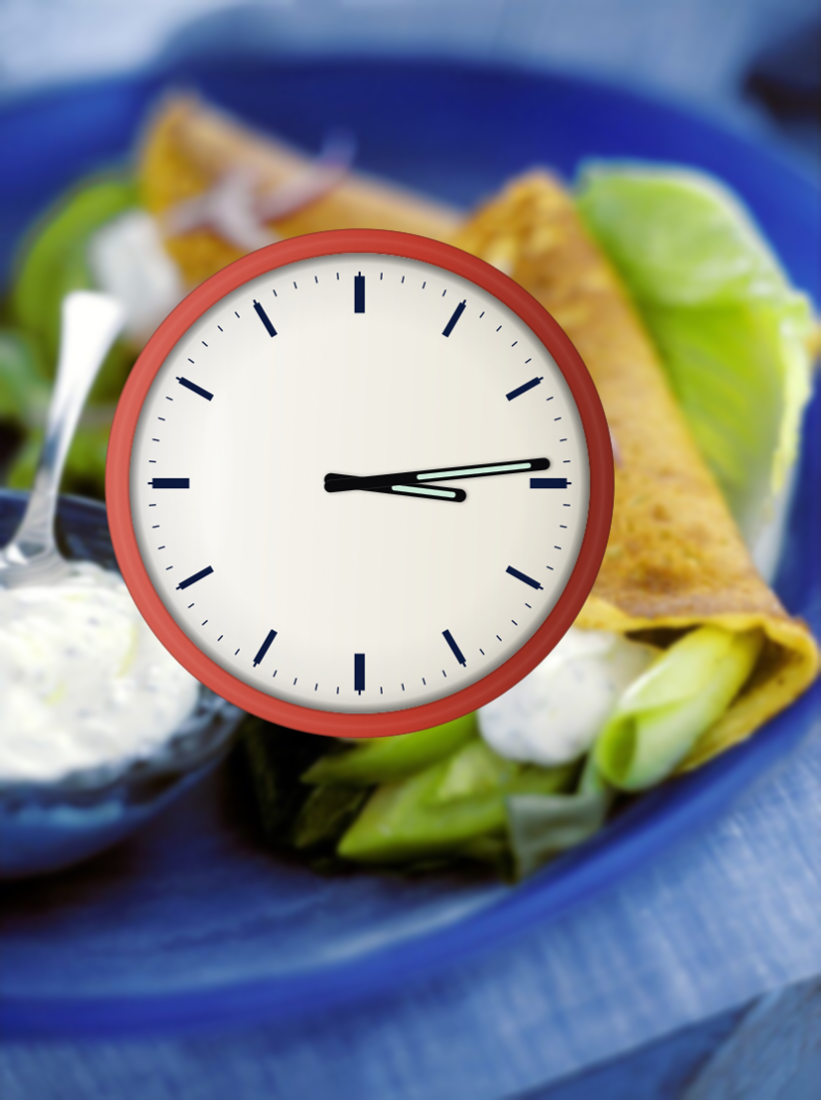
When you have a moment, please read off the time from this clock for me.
3:14
